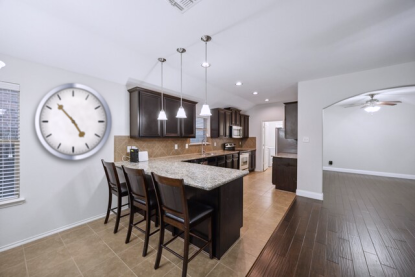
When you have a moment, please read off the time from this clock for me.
4:53
